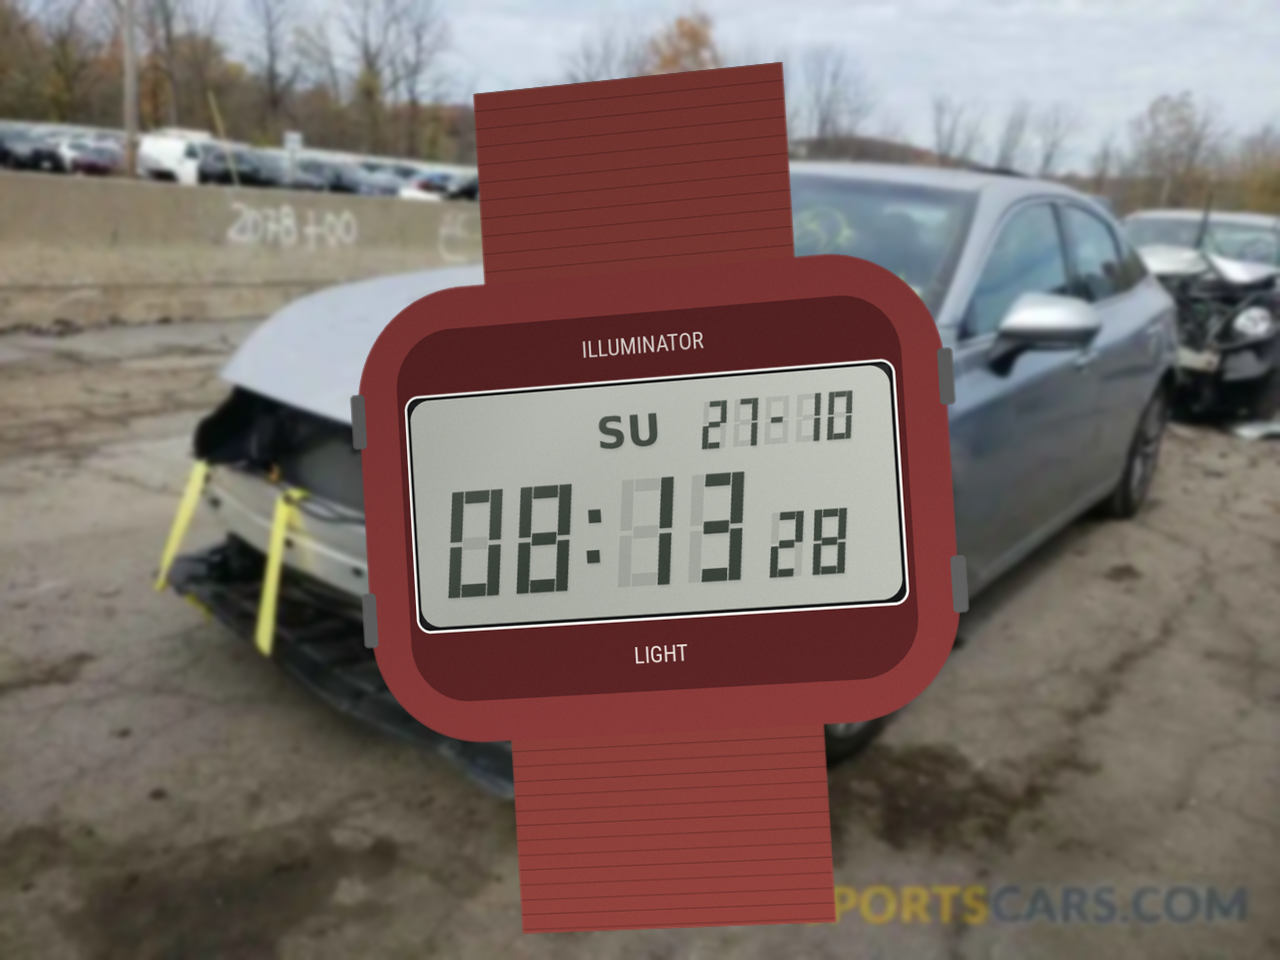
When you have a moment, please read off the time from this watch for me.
8:13:28
